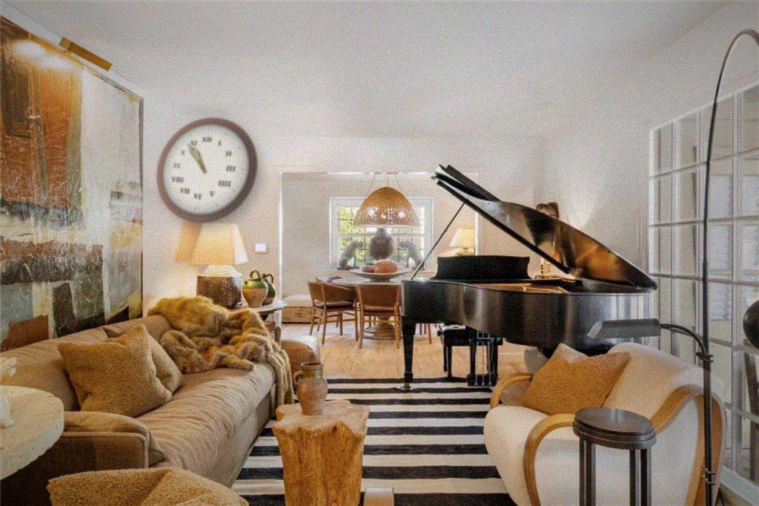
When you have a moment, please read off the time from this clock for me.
10:53
